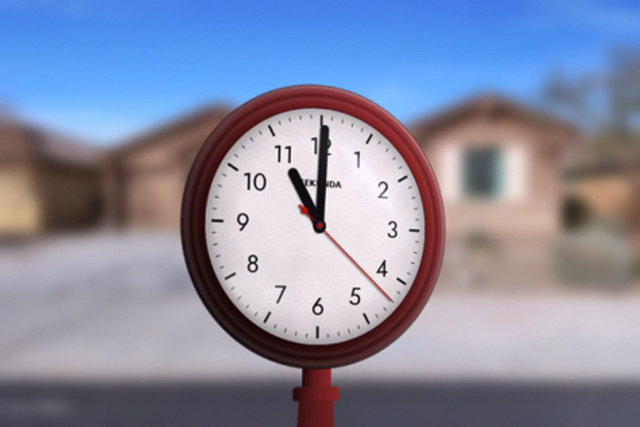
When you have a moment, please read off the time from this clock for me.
11:00:22
